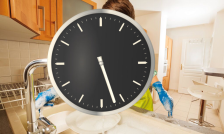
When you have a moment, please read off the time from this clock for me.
5:27
